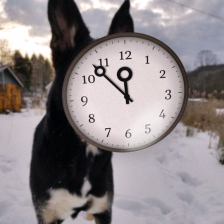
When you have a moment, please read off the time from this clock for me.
11:53
